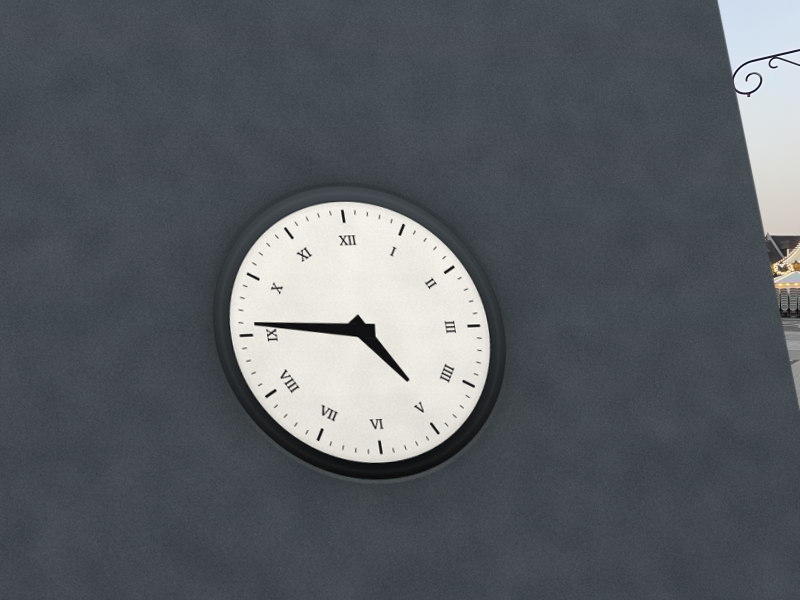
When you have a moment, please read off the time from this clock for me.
4:46
